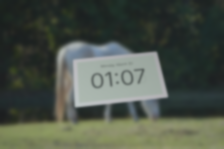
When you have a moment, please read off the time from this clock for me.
1:07
